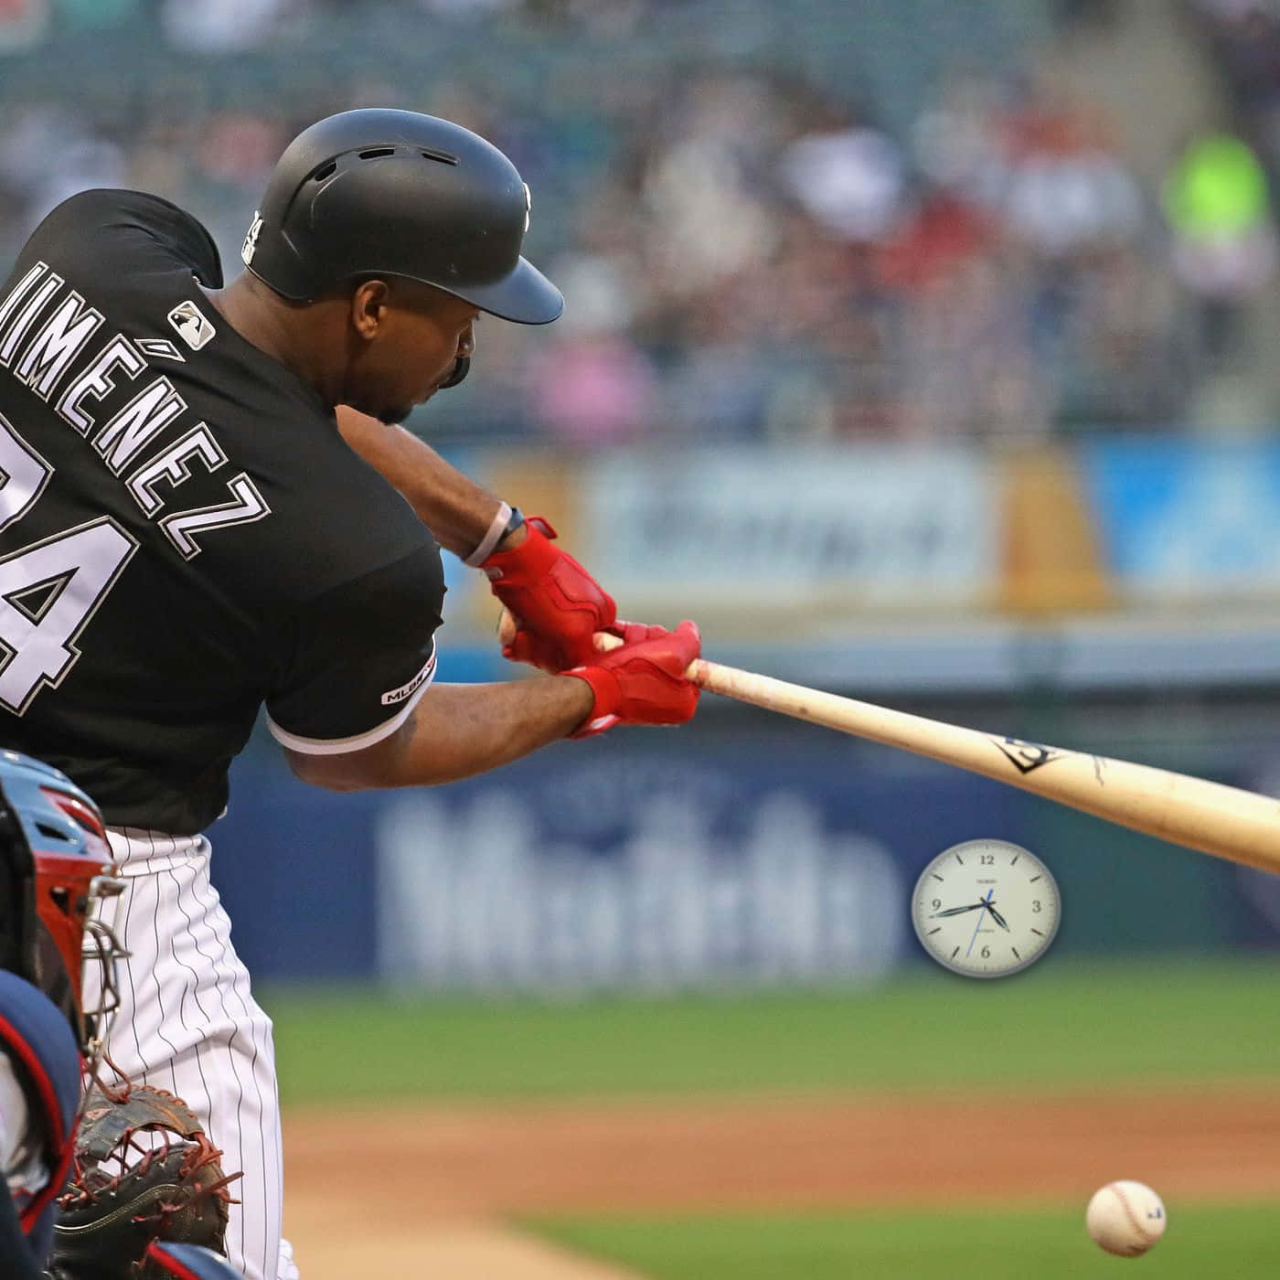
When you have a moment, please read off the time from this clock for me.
4:42:33
